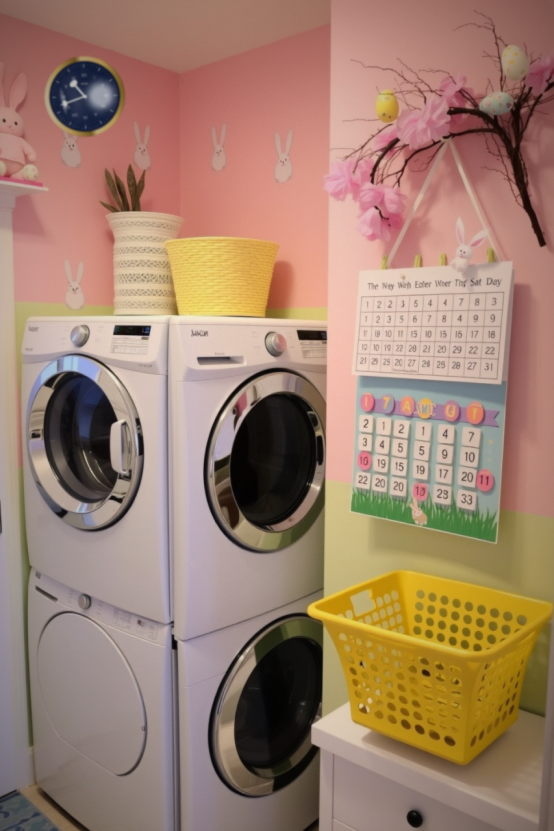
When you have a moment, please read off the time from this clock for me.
10:42
